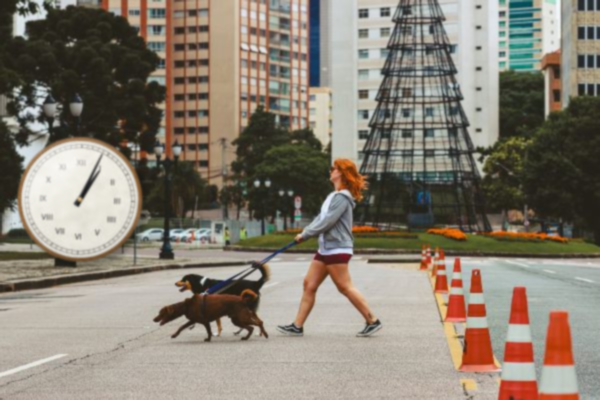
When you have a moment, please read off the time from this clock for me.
1:04
